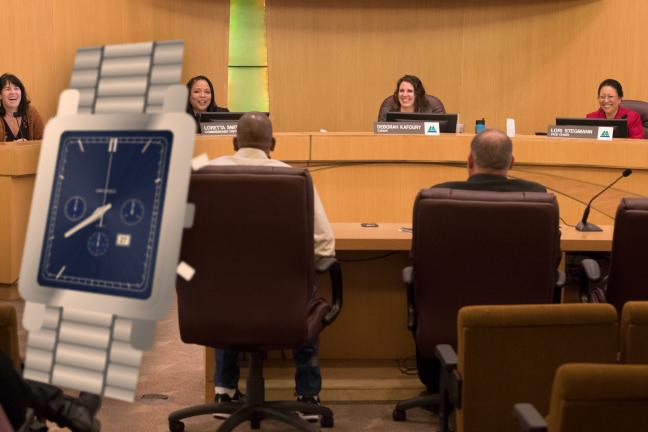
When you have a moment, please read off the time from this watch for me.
7:39
